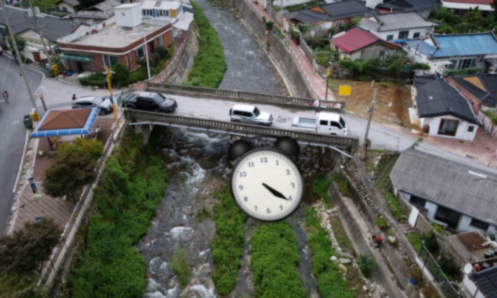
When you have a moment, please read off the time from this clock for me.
4:21
